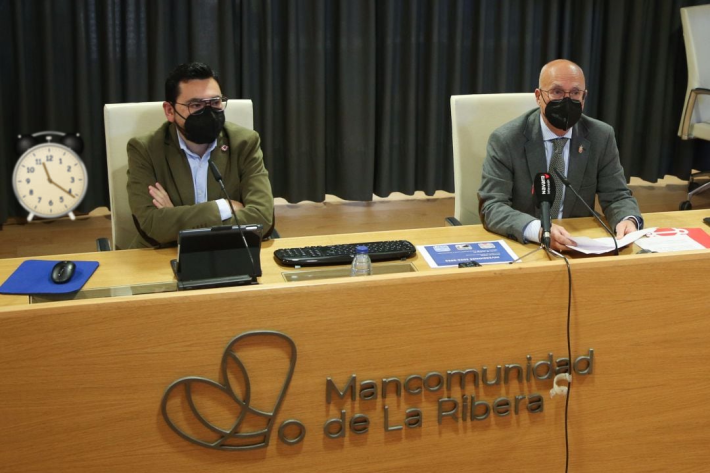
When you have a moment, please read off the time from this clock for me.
11:21
